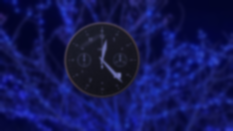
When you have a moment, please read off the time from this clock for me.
12:23
